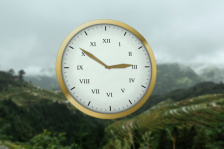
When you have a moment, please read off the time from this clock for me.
2:51
